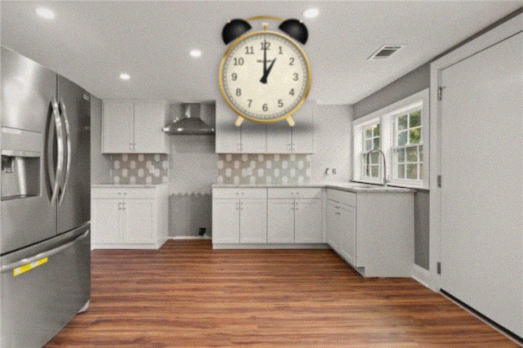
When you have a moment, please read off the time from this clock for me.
1:00
